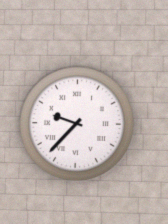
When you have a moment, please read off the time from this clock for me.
9:37
